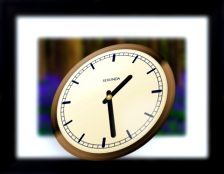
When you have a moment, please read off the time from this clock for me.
1:28
